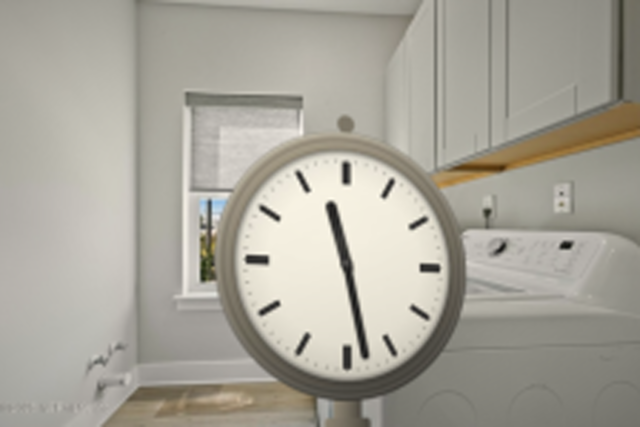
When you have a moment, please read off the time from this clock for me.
11:28
